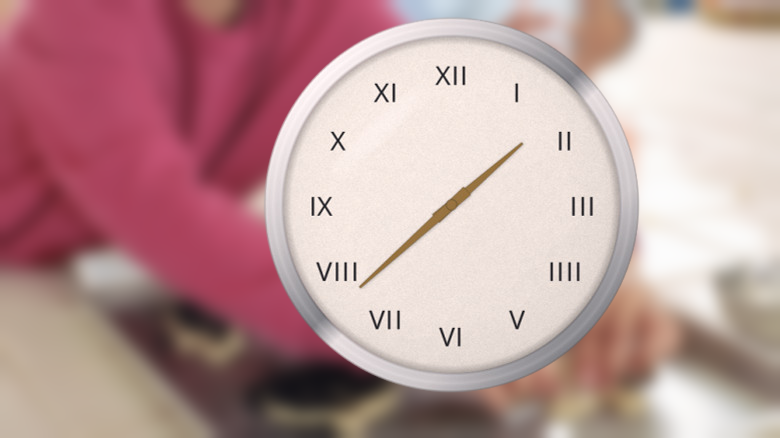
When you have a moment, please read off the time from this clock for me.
1:38
